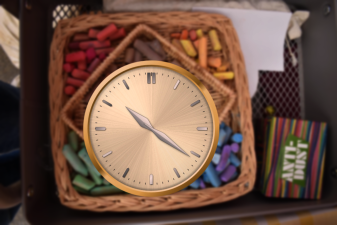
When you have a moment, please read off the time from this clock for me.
10:21
